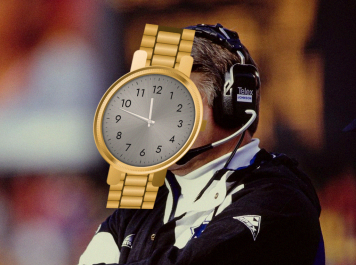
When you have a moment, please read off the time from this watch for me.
11:48
